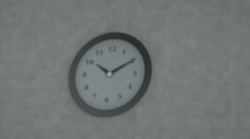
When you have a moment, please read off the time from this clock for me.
10:10
